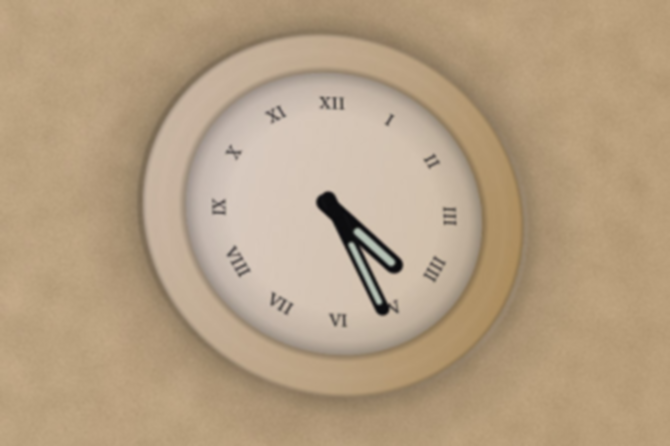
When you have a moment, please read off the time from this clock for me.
4:26
